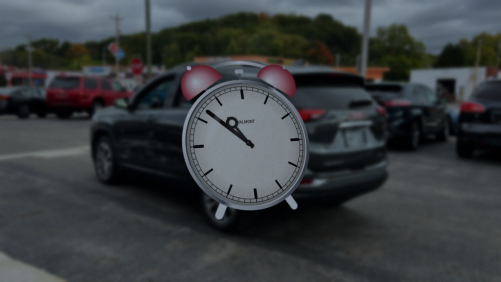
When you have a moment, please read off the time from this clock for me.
10:52
